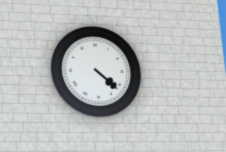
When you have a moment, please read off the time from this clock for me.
4:22
